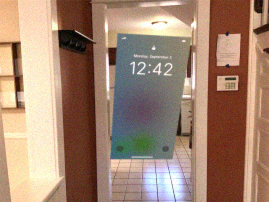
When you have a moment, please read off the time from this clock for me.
12:42
